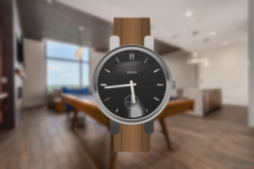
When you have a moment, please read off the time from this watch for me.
5:44
